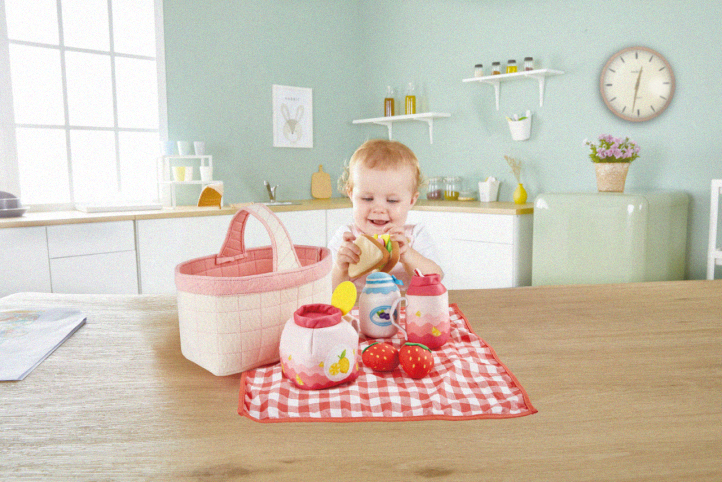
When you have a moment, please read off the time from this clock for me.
12:32
